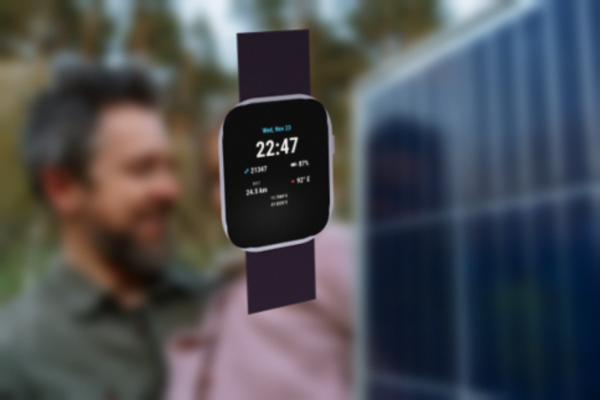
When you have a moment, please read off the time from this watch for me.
22:47
